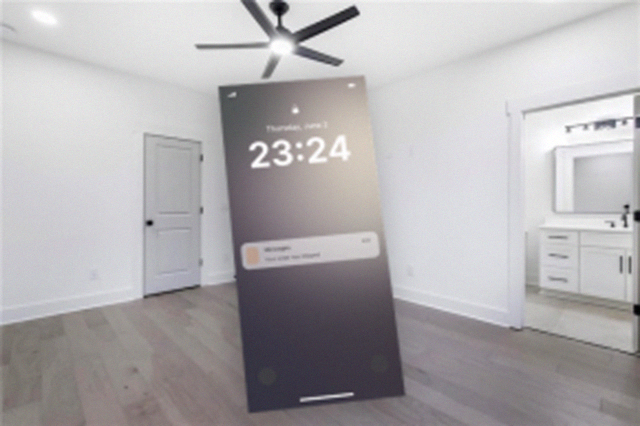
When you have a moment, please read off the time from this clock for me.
23:24
